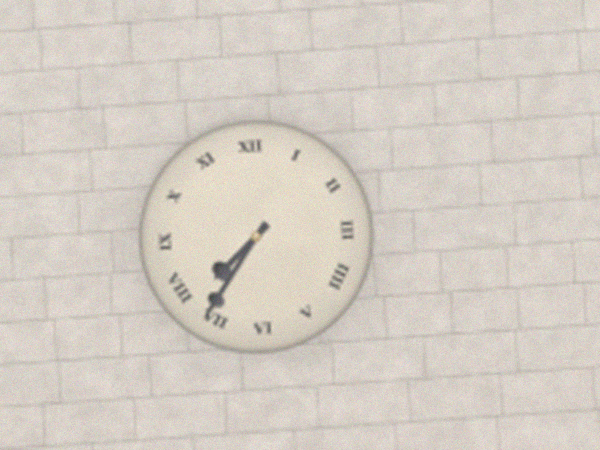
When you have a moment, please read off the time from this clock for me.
7:36
